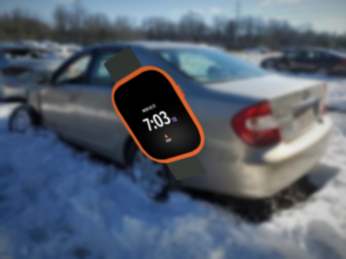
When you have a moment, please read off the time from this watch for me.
7:03
